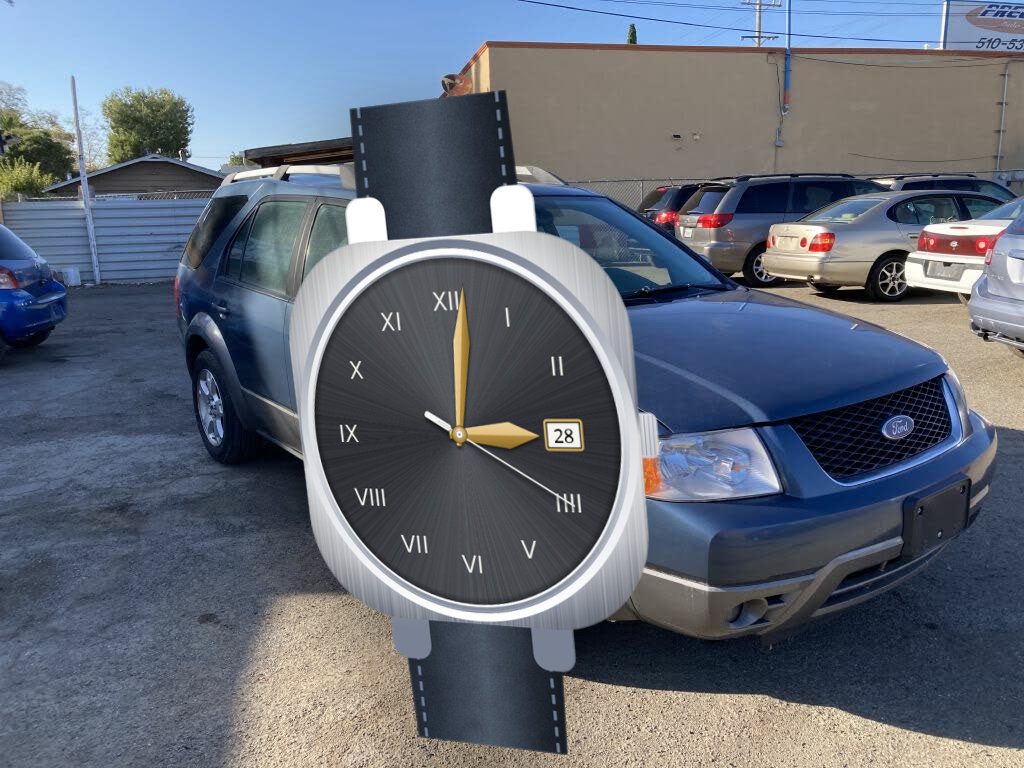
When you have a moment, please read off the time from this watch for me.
3:01:20
